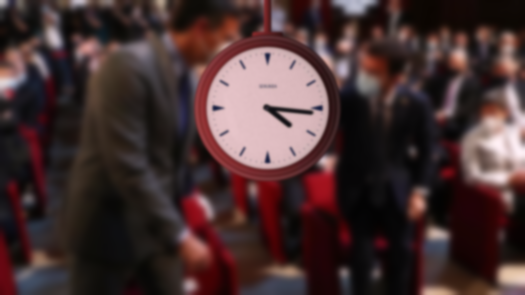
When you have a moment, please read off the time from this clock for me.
4:16
